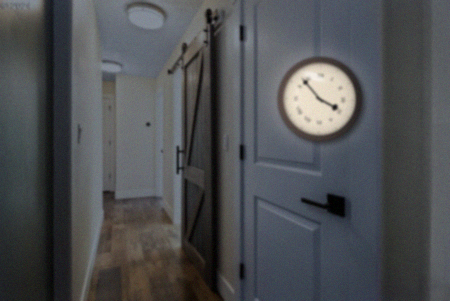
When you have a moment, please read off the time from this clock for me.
3:53
